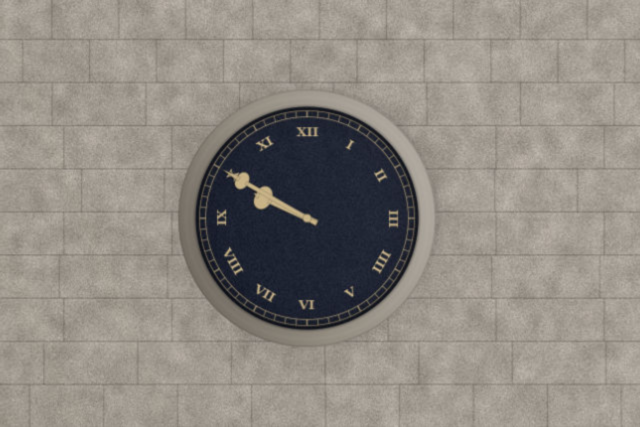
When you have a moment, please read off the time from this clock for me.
9:50
